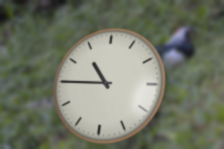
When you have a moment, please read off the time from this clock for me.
10:45
